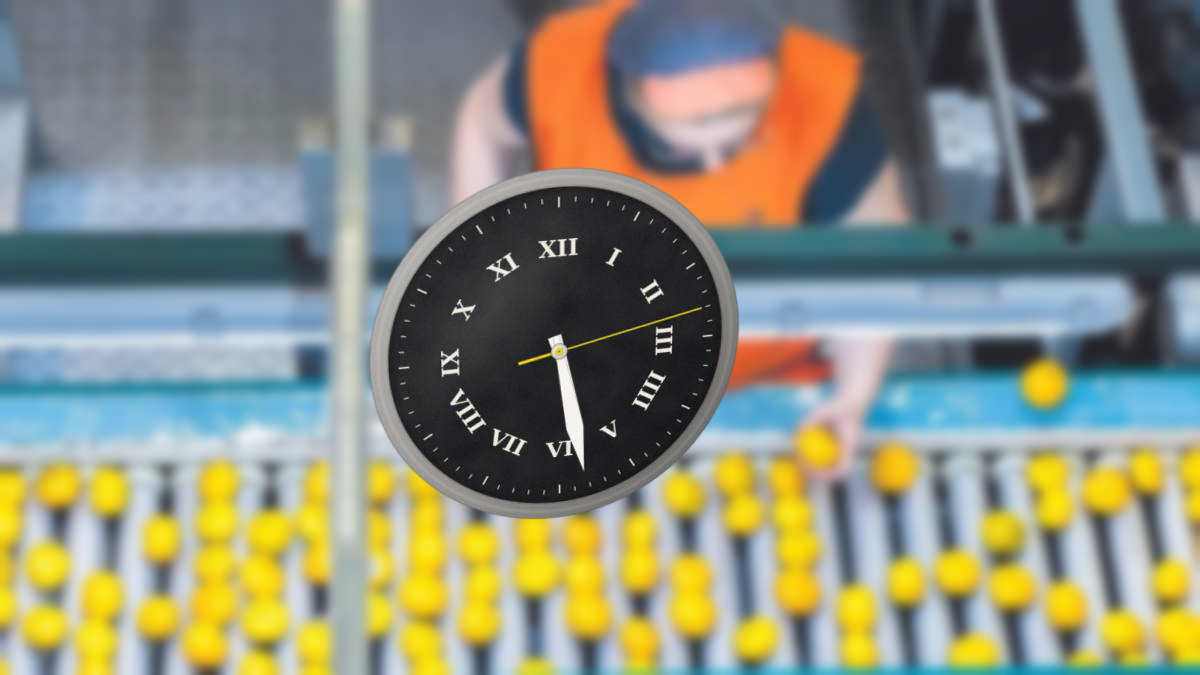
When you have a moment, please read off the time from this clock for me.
5:28:13
